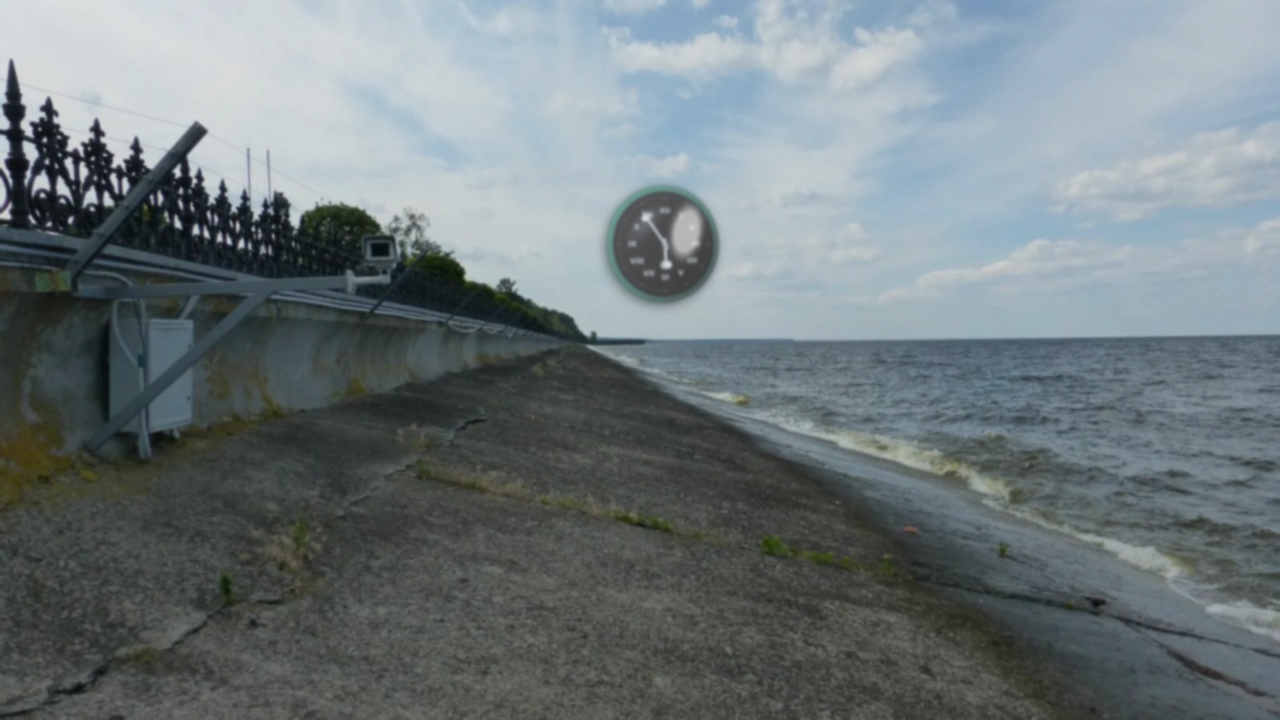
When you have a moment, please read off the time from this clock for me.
5:54
